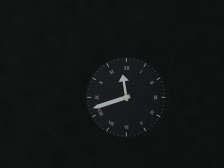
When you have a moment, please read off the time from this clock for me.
11:42
